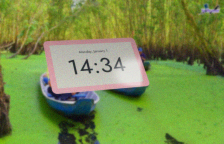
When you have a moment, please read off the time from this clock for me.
14:34
